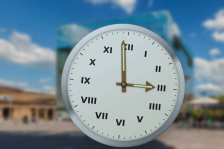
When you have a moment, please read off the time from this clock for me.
2:59
